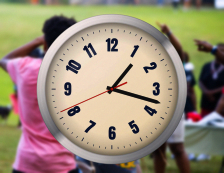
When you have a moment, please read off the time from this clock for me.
1:17:41
